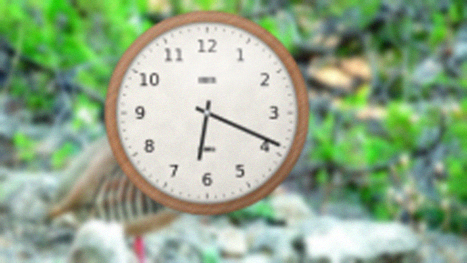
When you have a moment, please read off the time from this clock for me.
6:19
